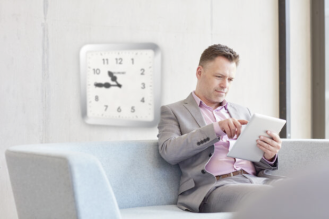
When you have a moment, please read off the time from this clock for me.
10:45
